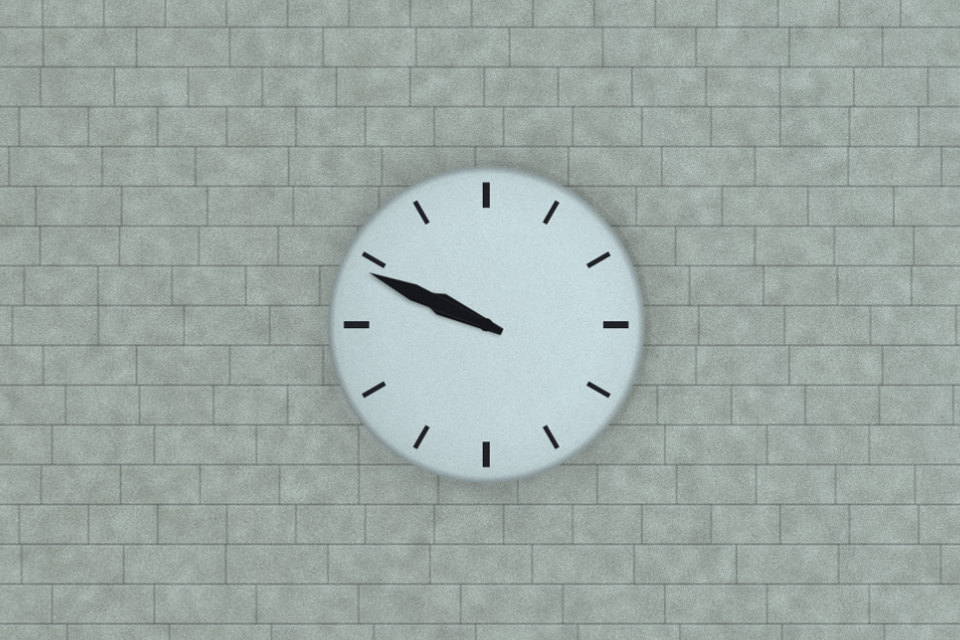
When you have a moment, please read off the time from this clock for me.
9:49
